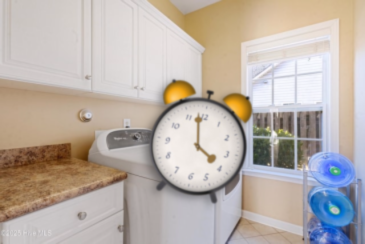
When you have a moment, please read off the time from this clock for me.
3:58
